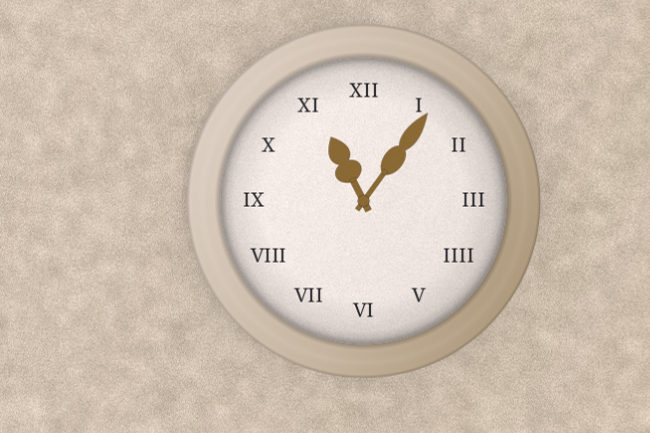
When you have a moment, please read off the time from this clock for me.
11:06
